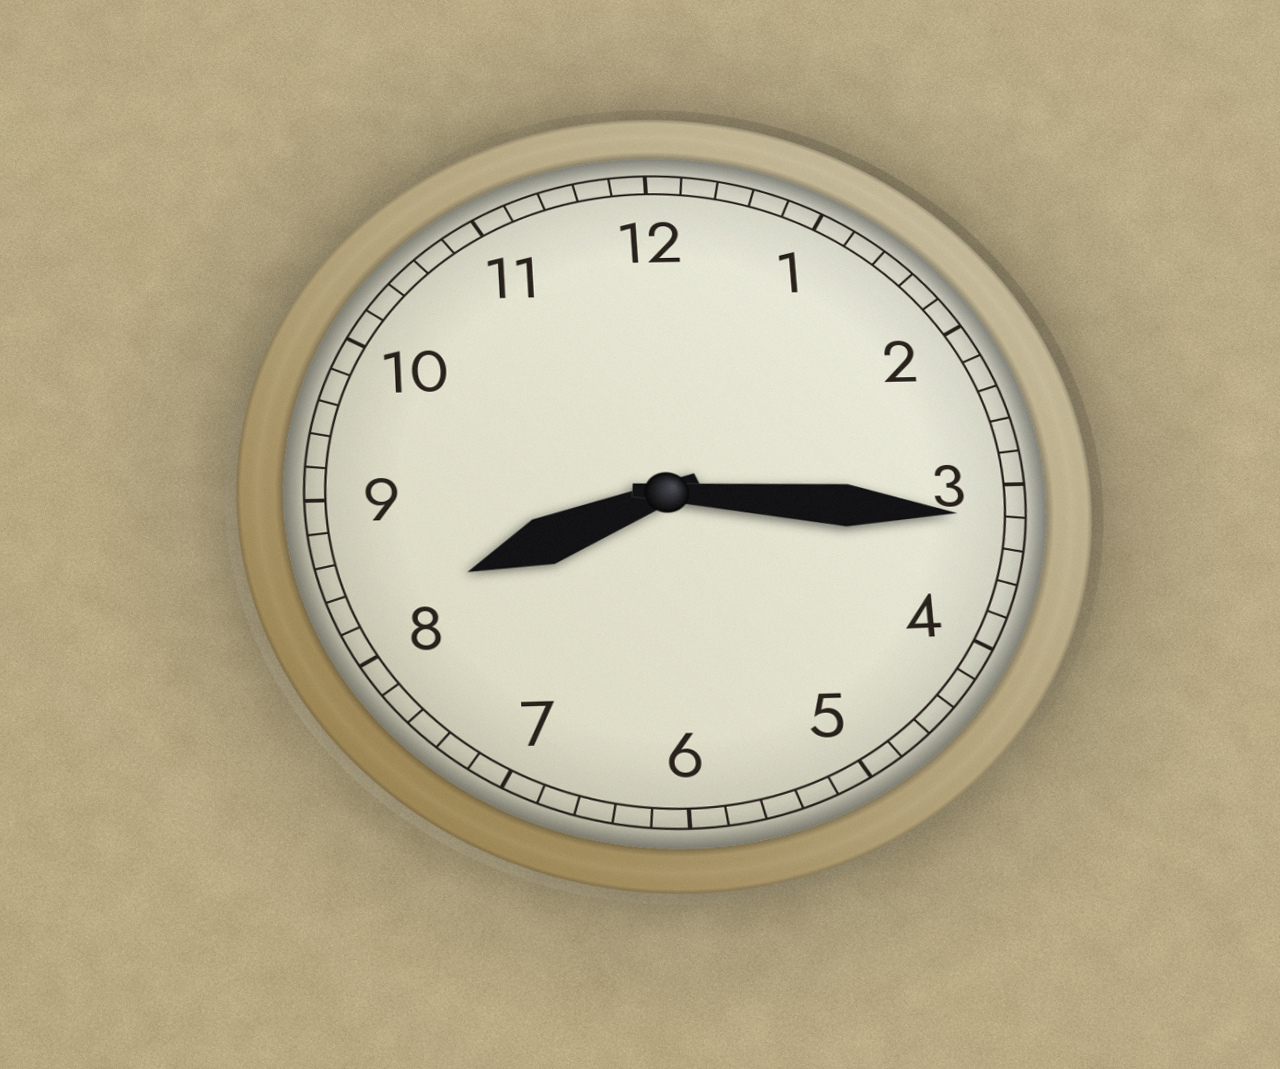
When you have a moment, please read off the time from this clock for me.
8:16
